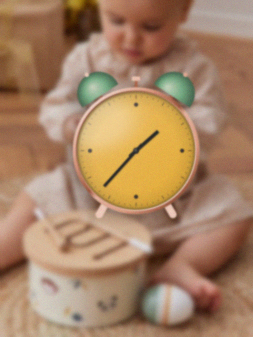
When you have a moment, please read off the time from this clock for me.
1:37
